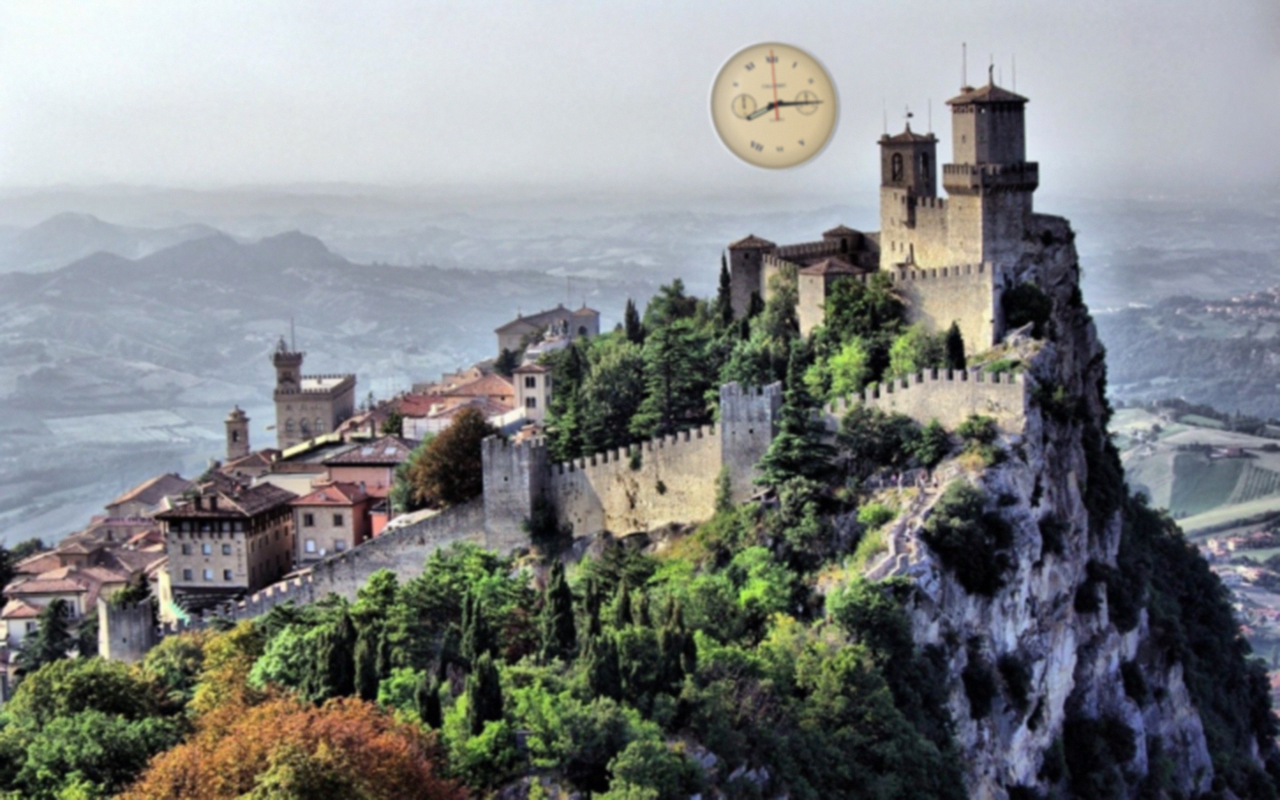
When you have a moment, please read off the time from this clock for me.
8:15
